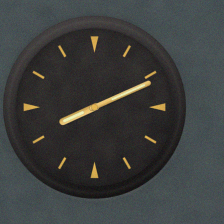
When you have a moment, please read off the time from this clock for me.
8:11
